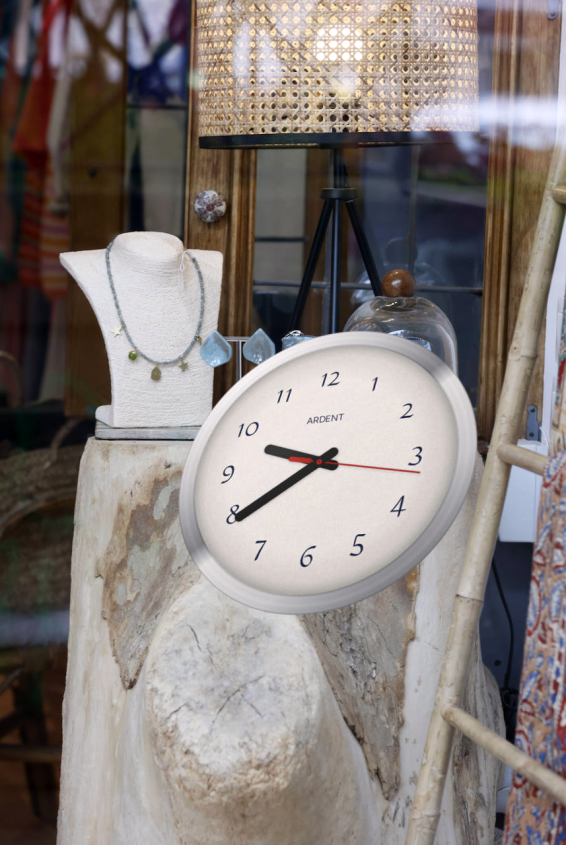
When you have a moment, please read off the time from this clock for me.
9:39:17
